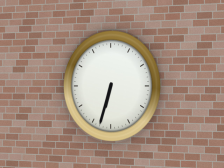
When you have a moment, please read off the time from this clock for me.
6:33
